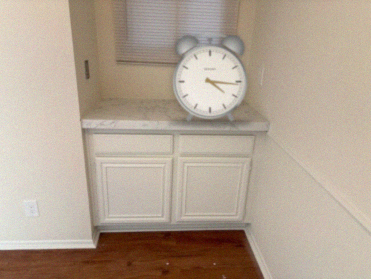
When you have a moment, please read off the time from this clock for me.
4:16
